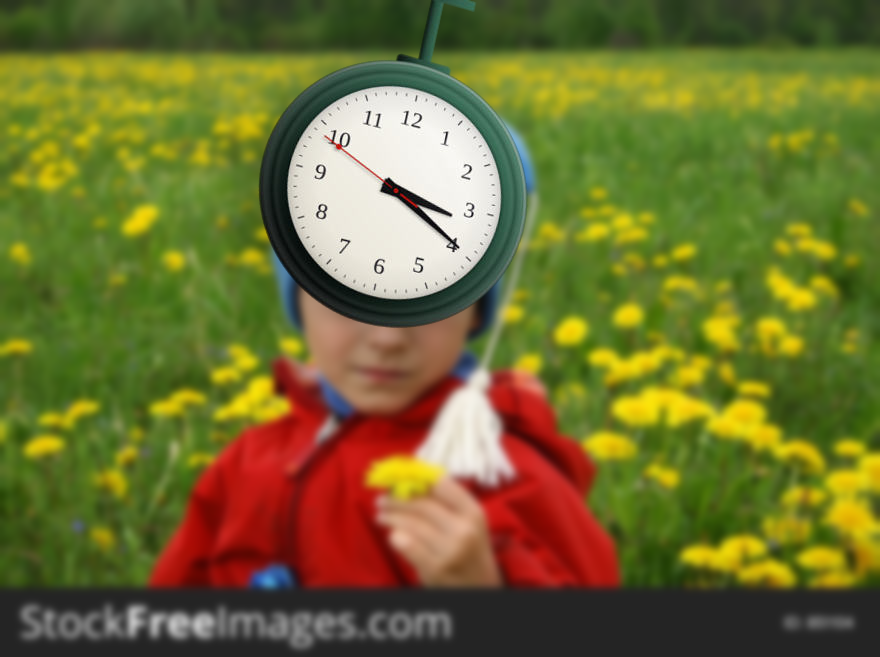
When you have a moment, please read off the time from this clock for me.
3:19:49
